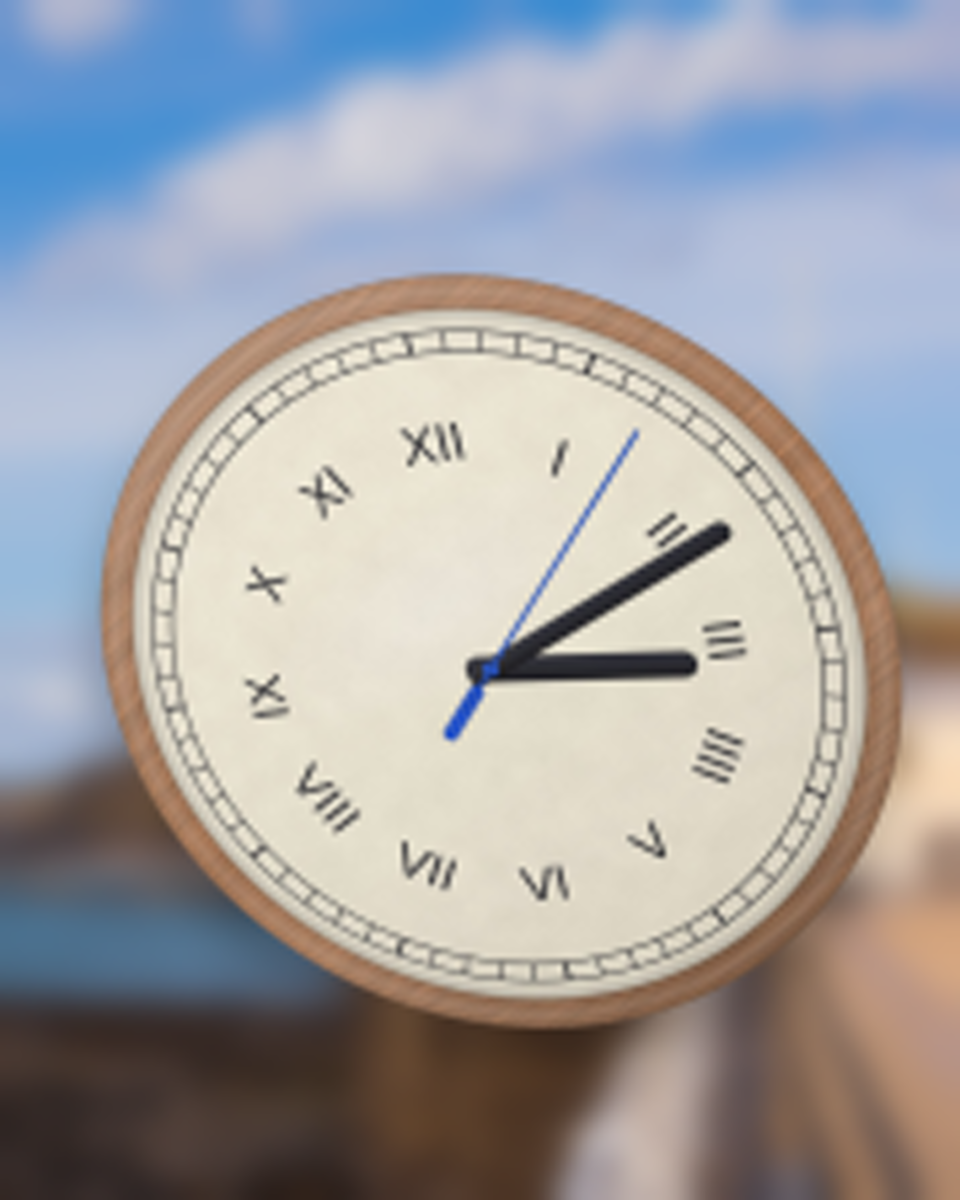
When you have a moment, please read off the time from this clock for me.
3:11:07
